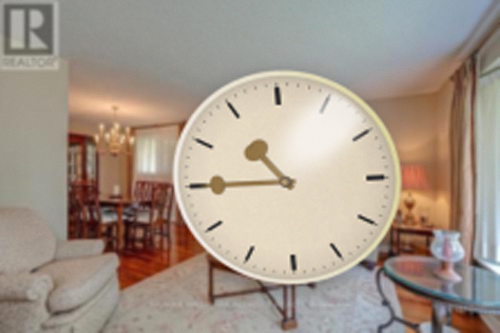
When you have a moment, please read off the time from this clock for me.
10:45
